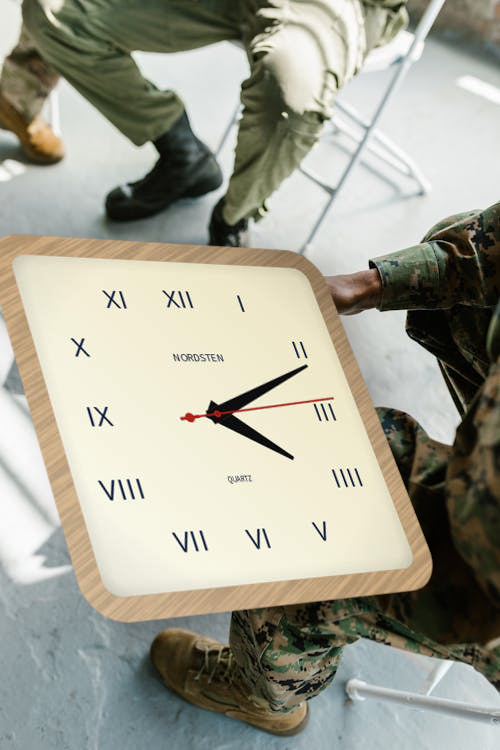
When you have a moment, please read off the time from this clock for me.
4:11:14
